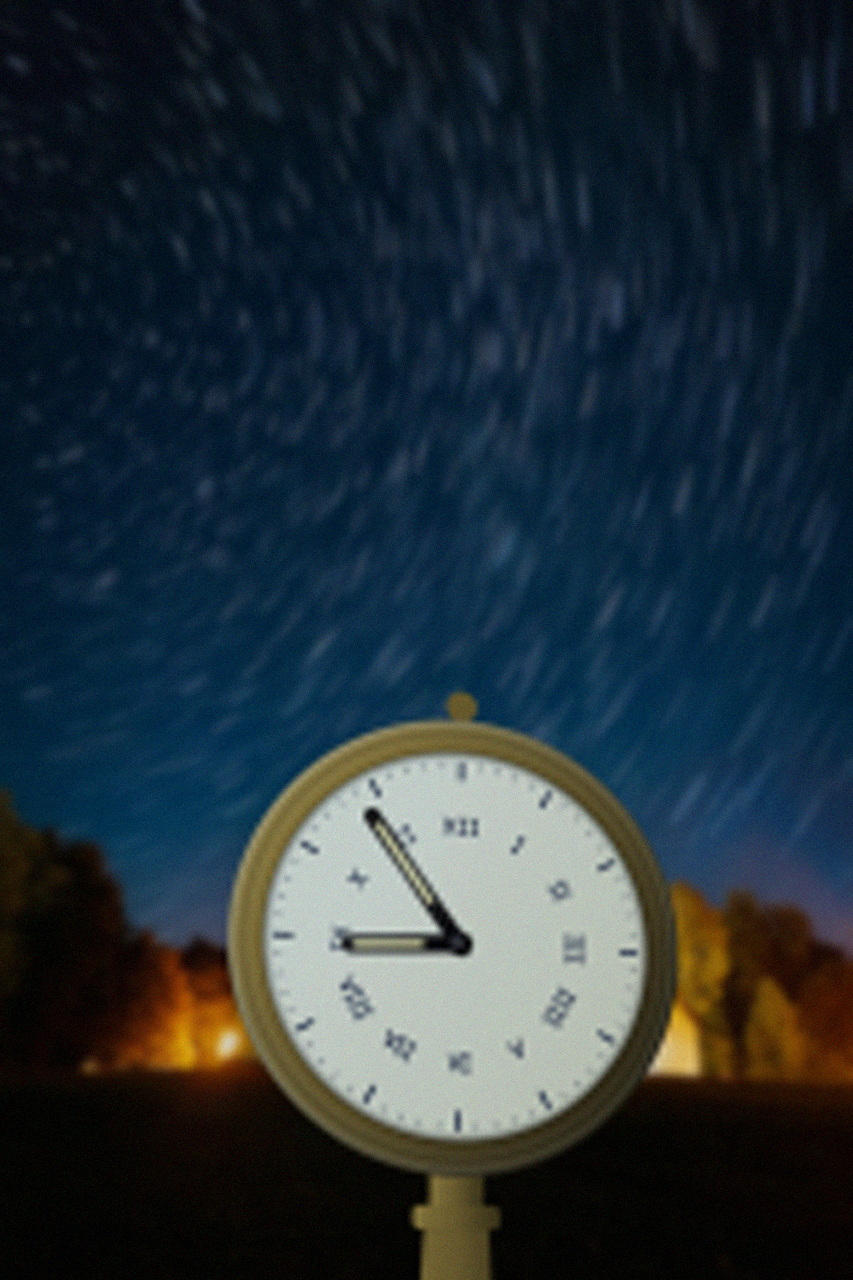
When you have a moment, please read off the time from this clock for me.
8:54
